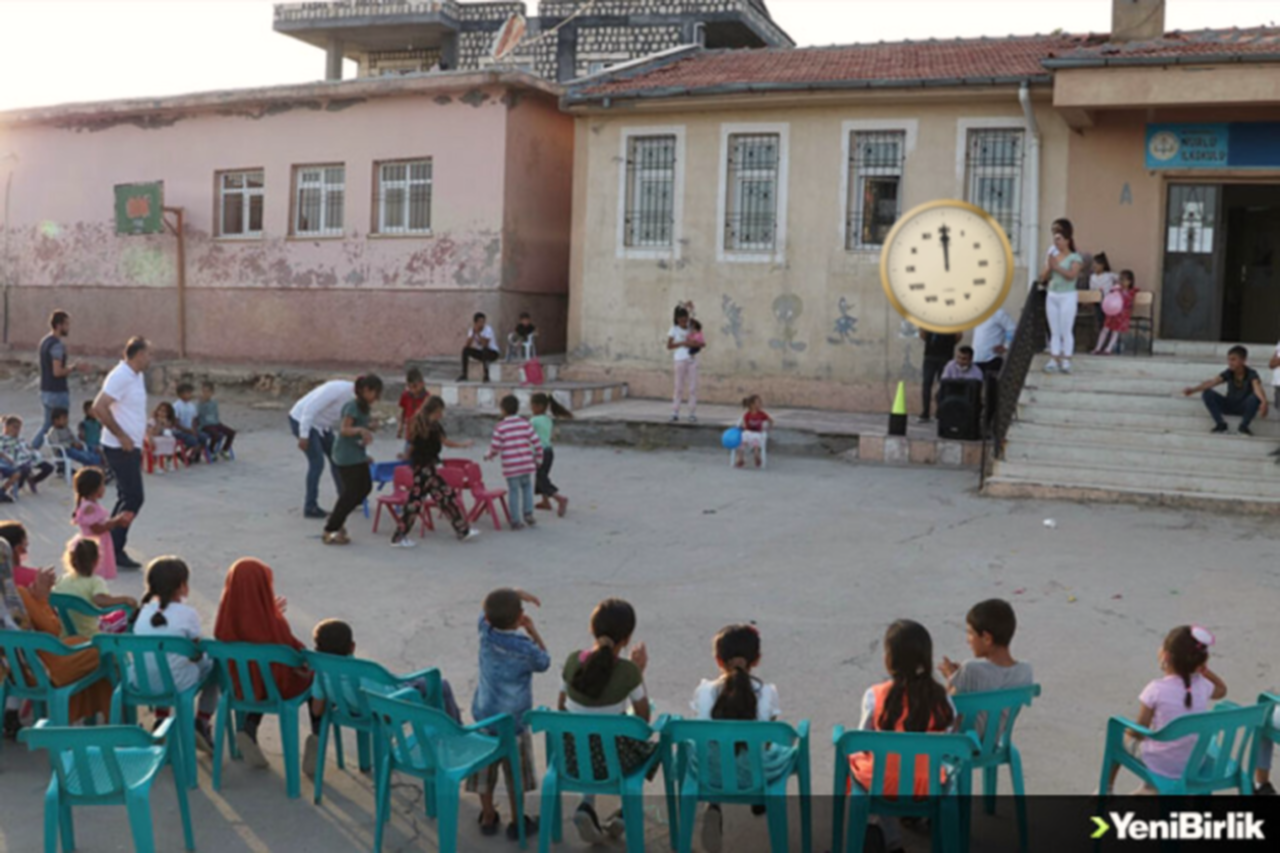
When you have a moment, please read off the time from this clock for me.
12:00
